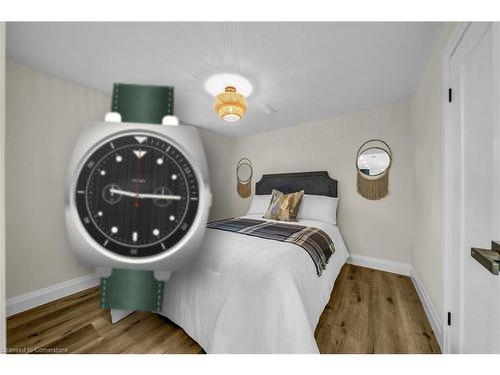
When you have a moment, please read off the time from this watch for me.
9:15
